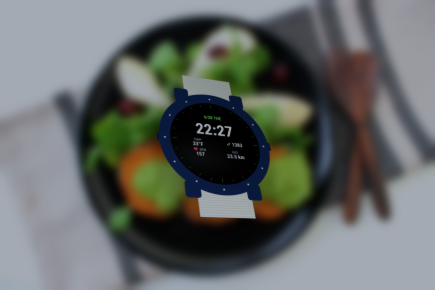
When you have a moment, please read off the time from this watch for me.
22:27
